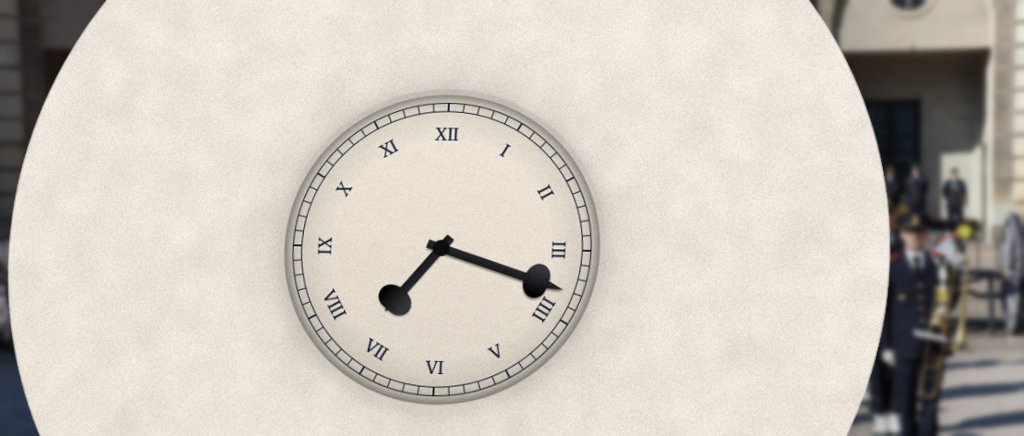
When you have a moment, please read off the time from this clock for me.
7:18
